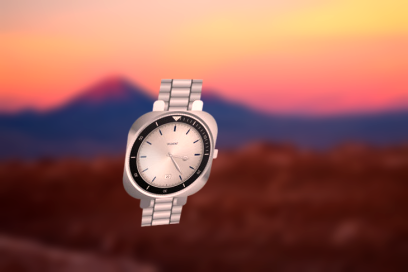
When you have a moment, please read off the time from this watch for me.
3:24
